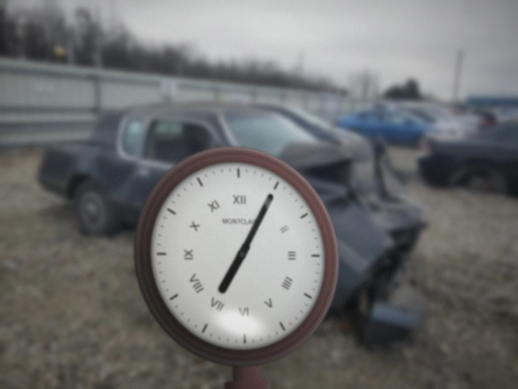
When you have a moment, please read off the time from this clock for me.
7:05
